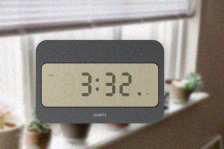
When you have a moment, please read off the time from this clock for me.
3:32
